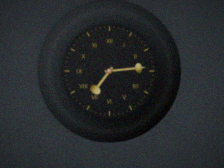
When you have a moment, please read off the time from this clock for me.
7:14
